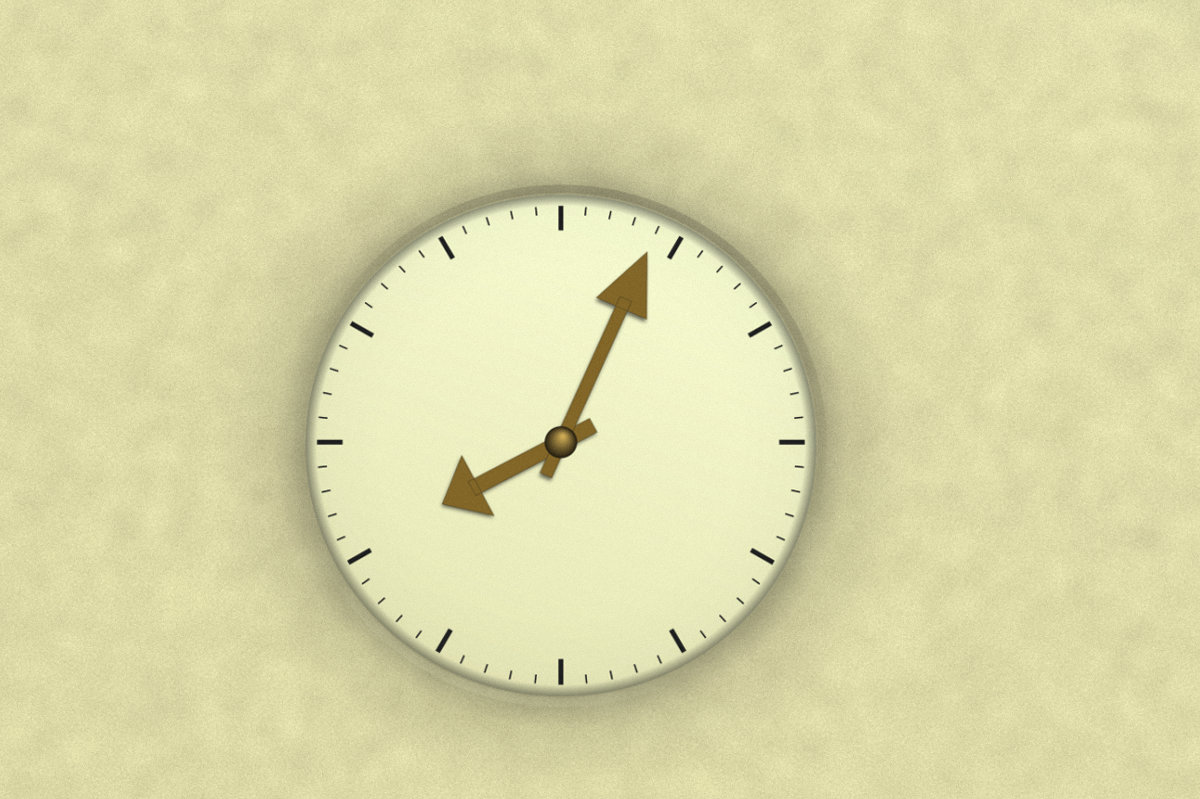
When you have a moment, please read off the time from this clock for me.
8:04
